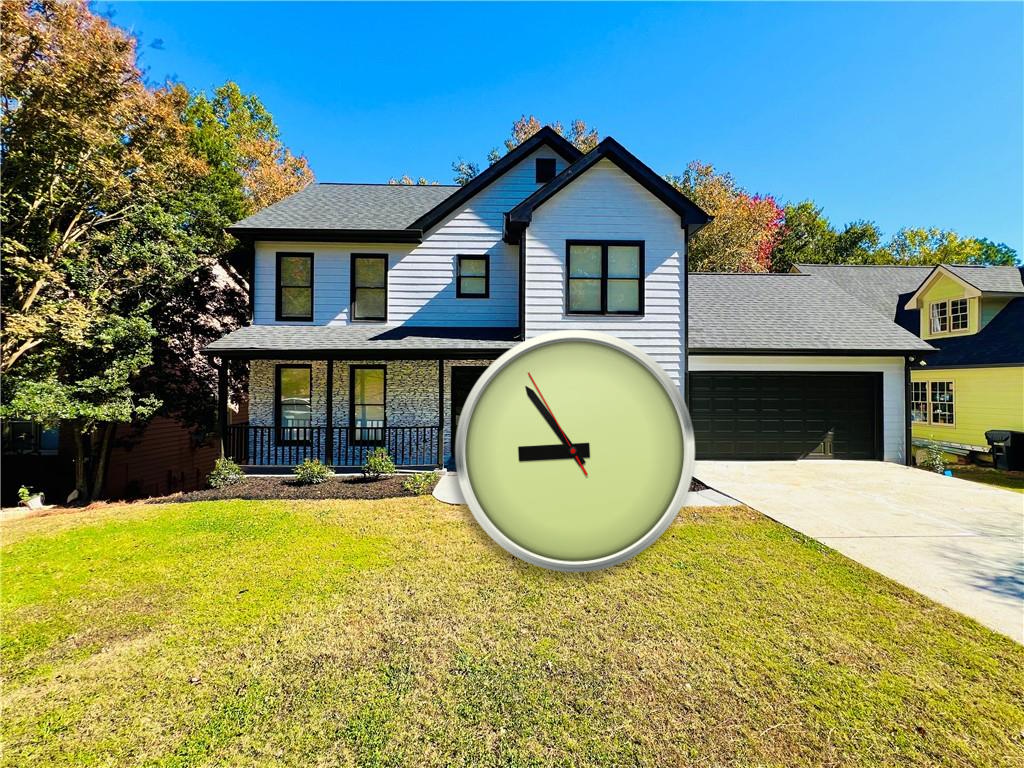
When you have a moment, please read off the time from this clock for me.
8:53:55
